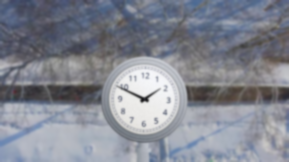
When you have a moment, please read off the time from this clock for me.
1:49
